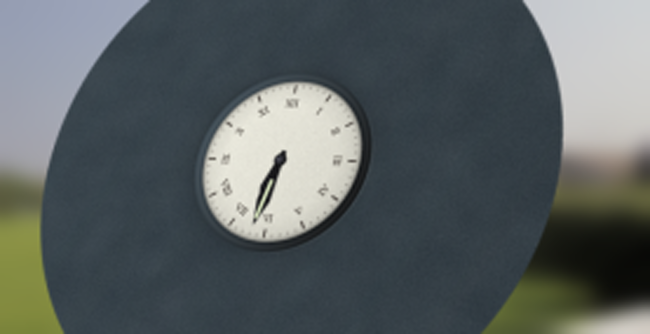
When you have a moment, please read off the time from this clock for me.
6:32
